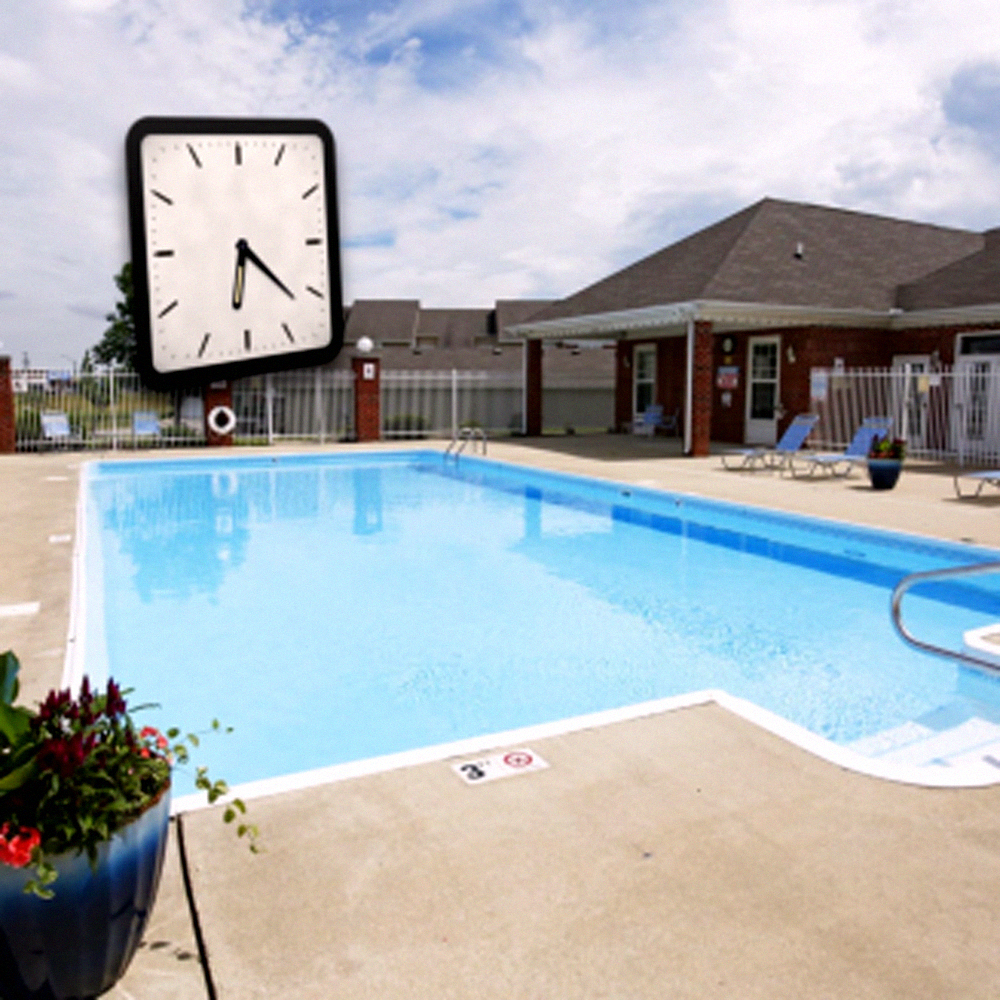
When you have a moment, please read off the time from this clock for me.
6:22
